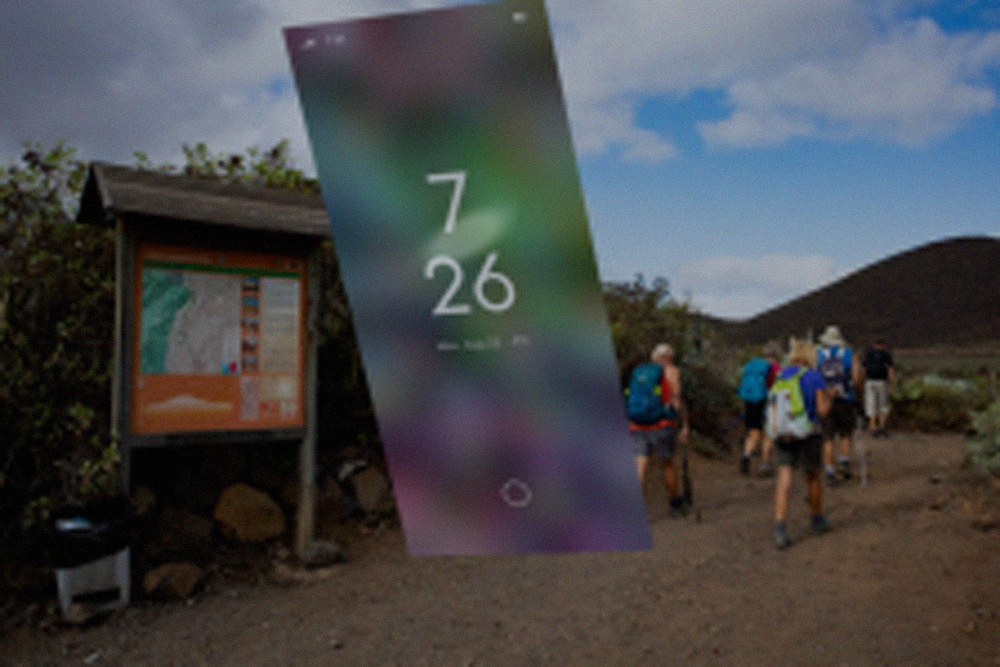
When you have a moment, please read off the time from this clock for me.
7:26
